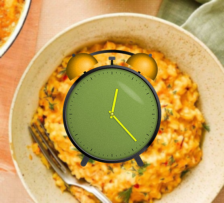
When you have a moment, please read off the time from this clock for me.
12:23
